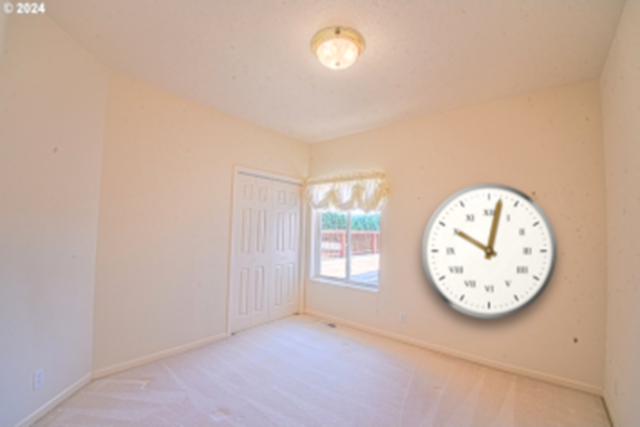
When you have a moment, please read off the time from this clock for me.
10:02
